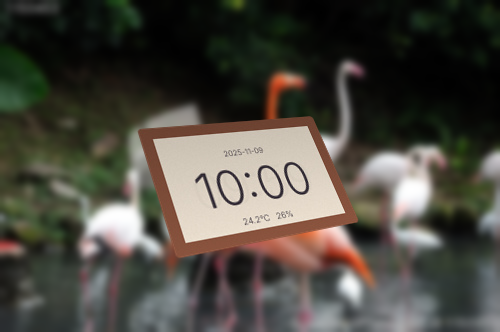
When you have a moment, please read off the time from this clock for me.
10:00
